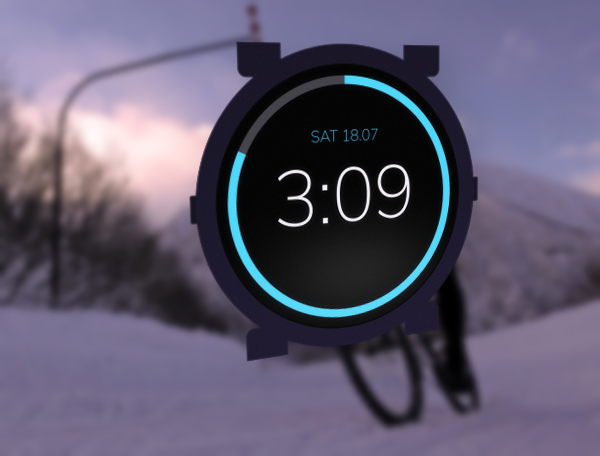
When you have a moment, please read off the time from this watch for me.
3:09
